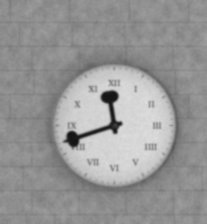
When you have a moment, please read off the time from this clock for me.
11:42
